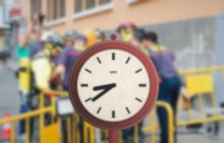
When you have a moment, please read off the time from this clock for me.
8:39
